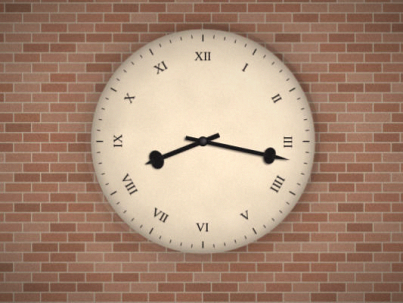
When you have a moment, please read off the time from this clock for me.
8:17
